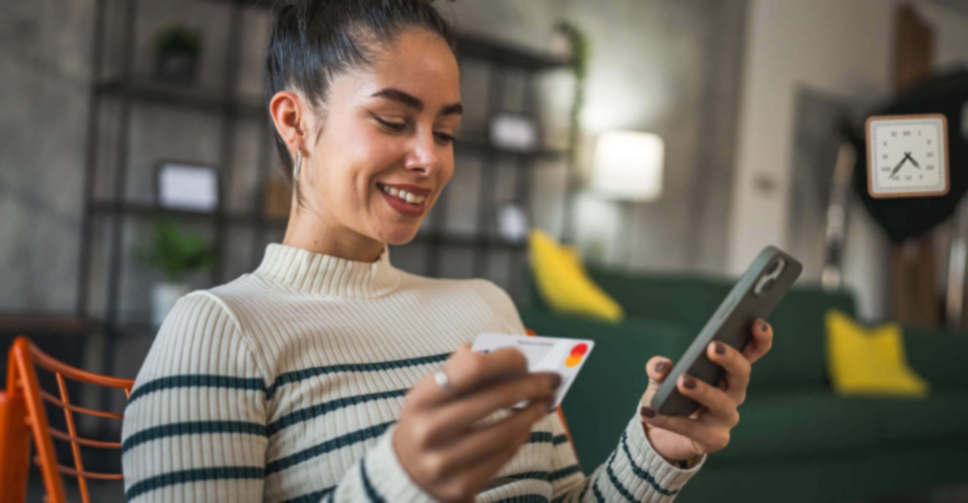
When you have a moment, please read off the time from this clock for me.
4:37
